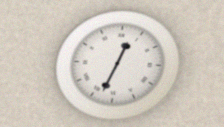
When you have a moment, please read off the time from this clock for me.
12:33
